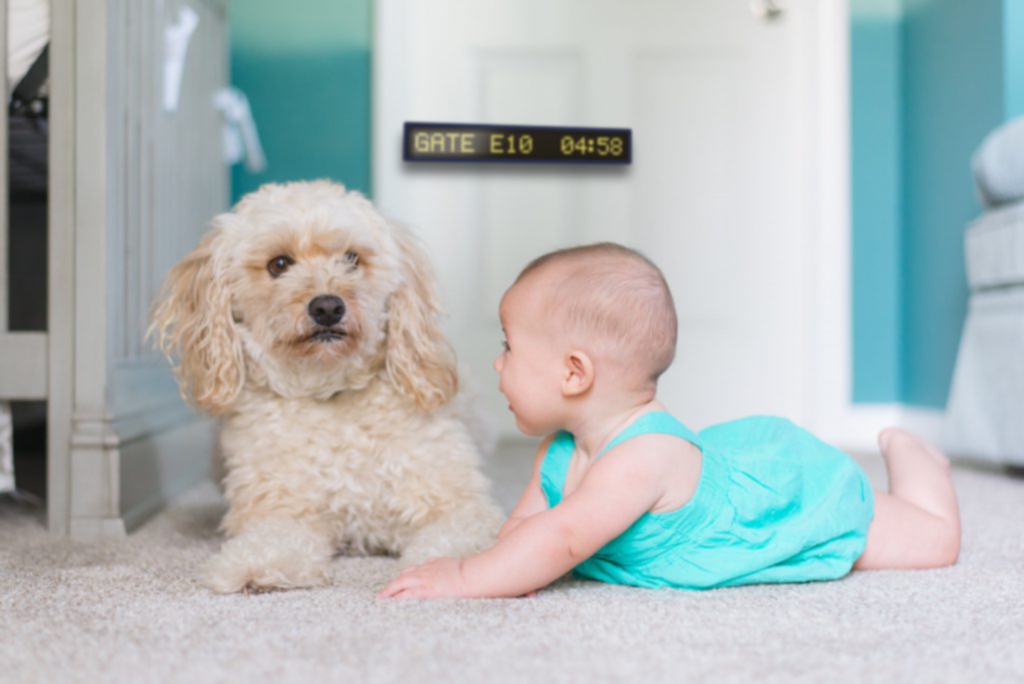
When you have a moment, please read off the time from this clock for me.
4:58
